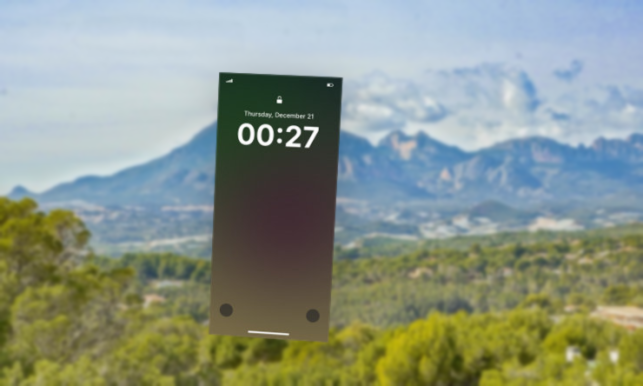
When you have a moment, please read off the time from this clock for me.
0:27
